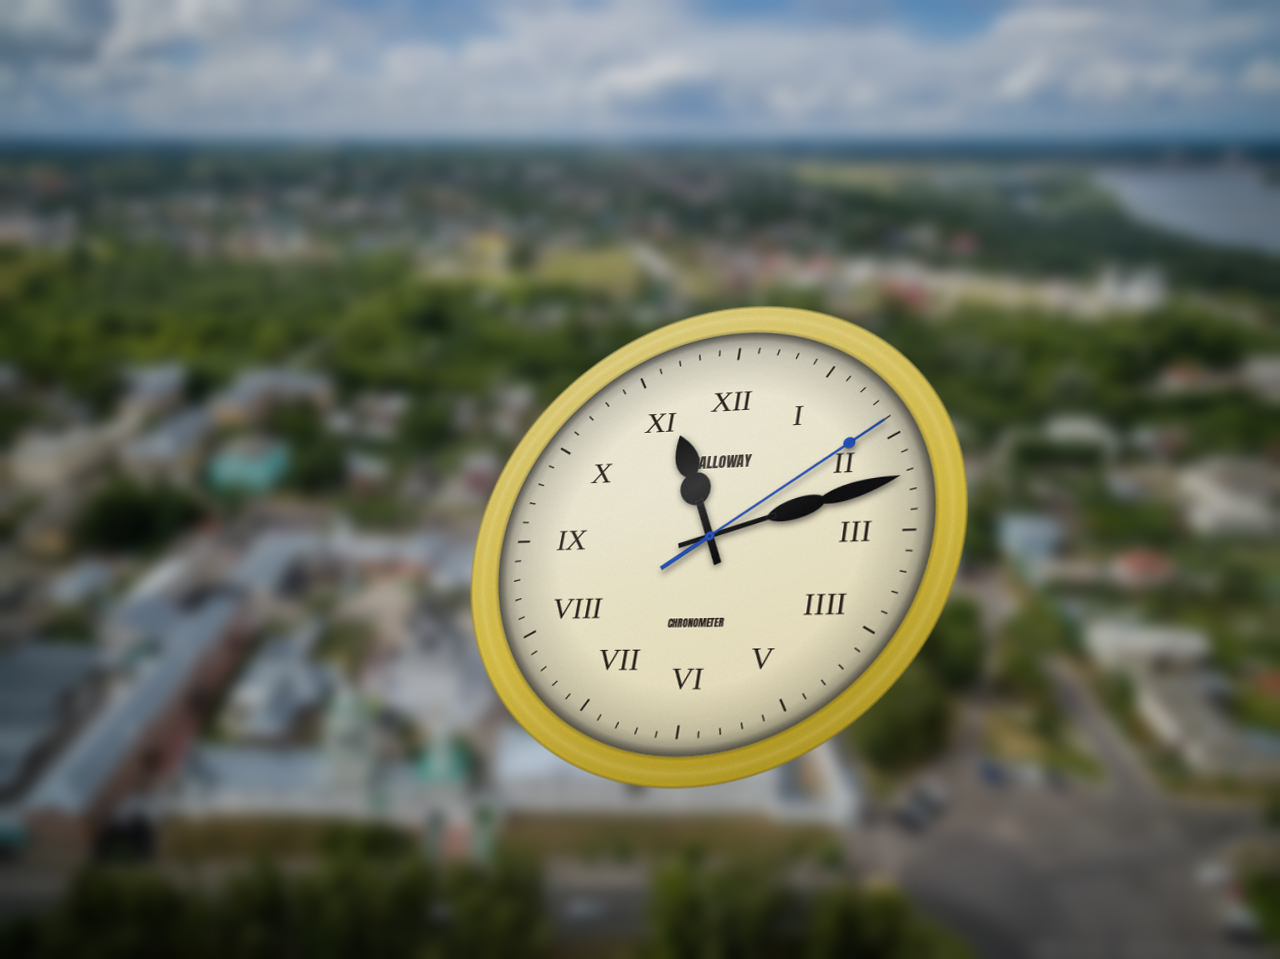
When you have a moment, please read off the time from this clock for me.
11:12:09
